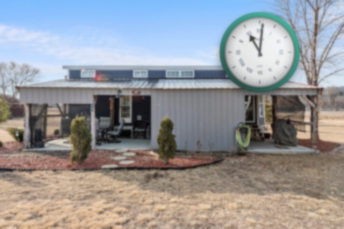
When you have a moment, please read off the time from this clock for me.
11:01
